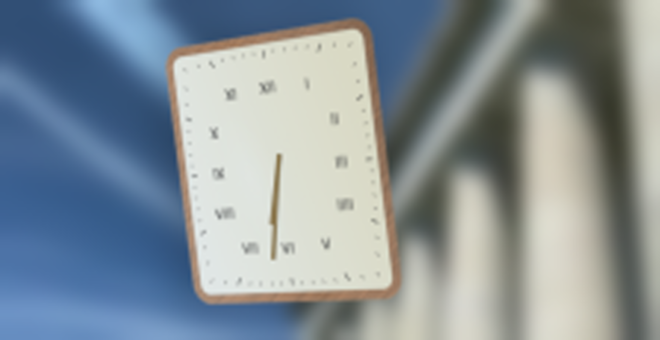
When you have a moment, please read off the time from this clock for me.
6:32
